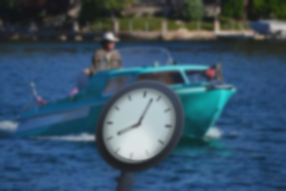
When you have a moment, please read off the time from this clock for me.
8:03
